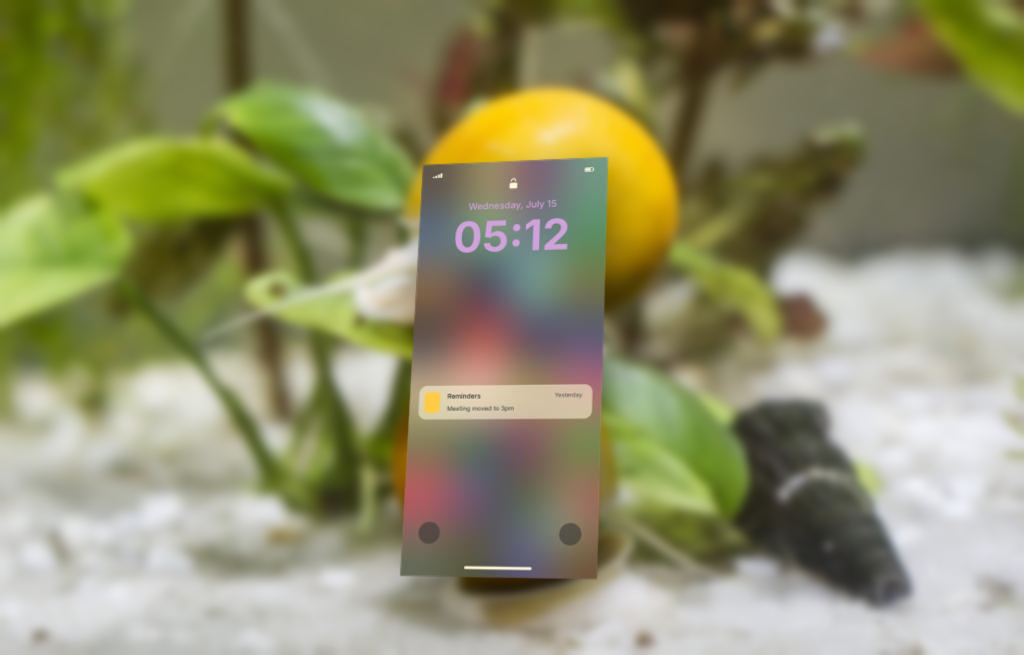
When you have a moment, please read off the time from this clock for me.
5:12
